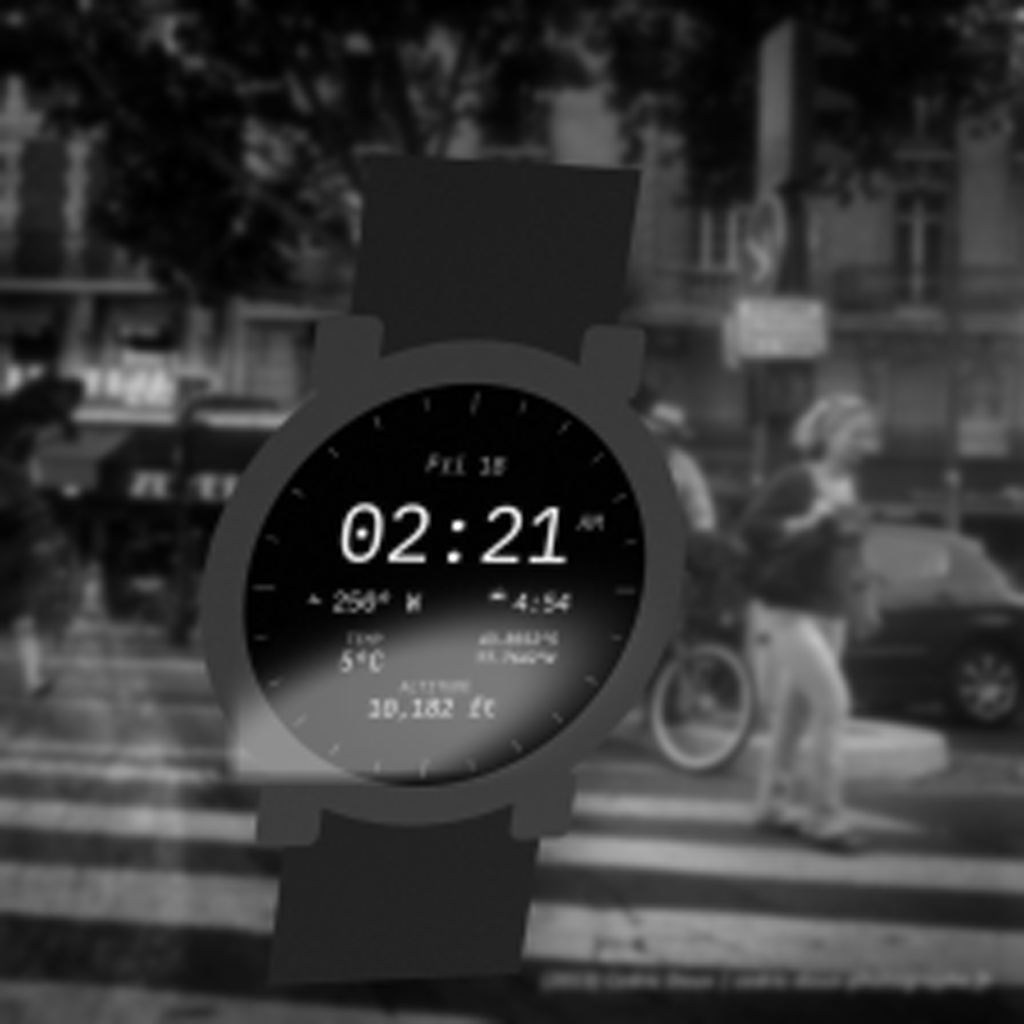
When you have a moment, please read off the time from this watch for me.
2:21
